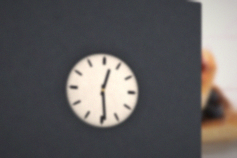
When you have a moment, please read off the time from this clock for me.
12:29
